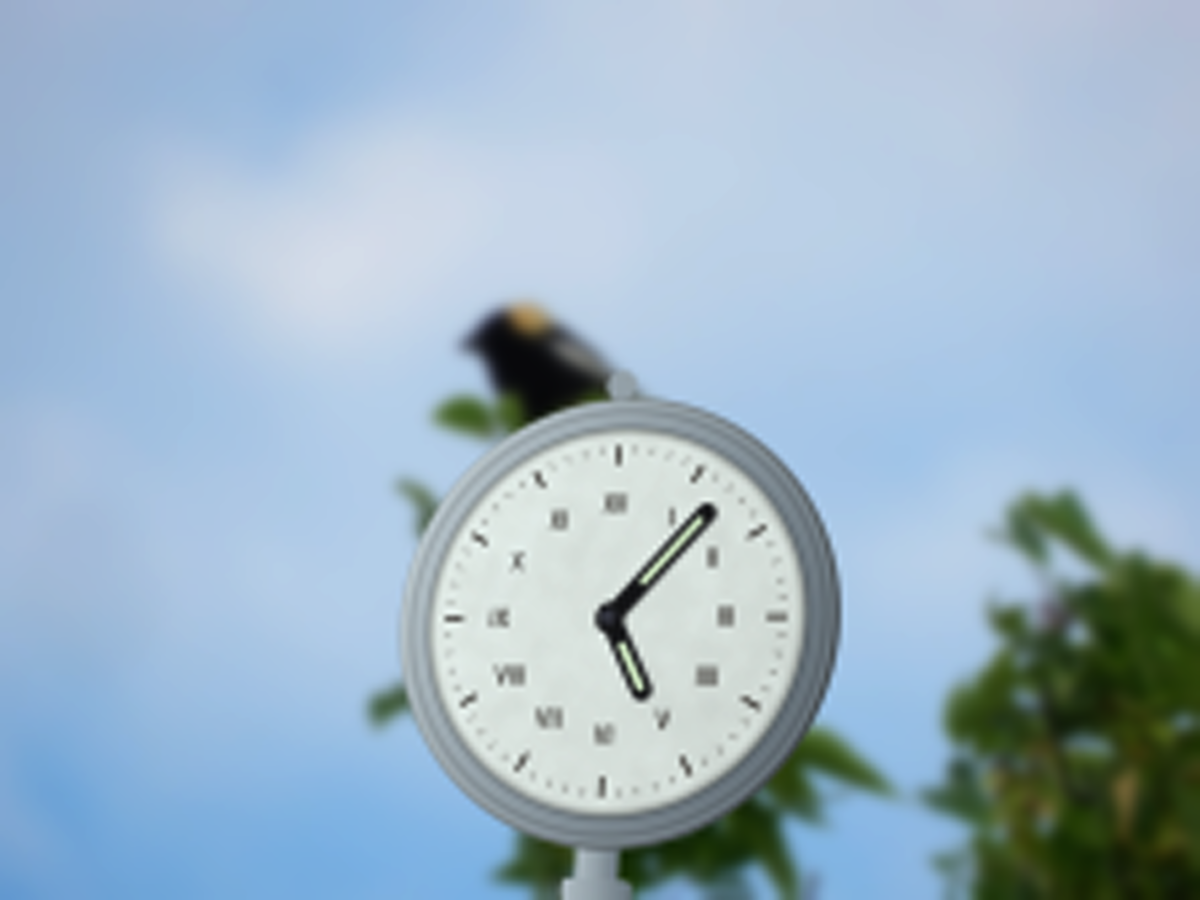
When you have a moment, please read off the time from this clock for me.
5:07
